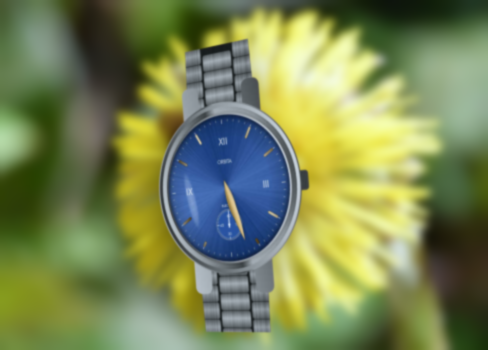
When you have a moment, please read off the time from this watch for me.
5:27
